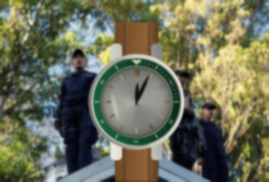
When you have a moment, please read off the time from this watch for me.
12:04
